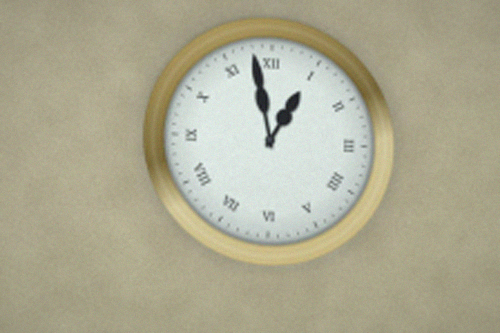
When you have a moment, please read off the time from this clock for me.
12:58
